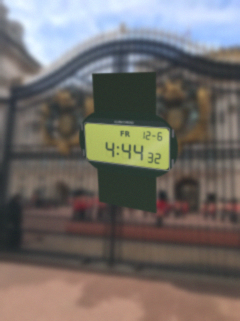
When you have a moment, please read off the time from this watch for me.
4:44:32
